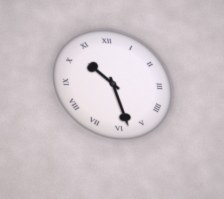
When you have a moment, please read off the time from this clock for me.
10:28
